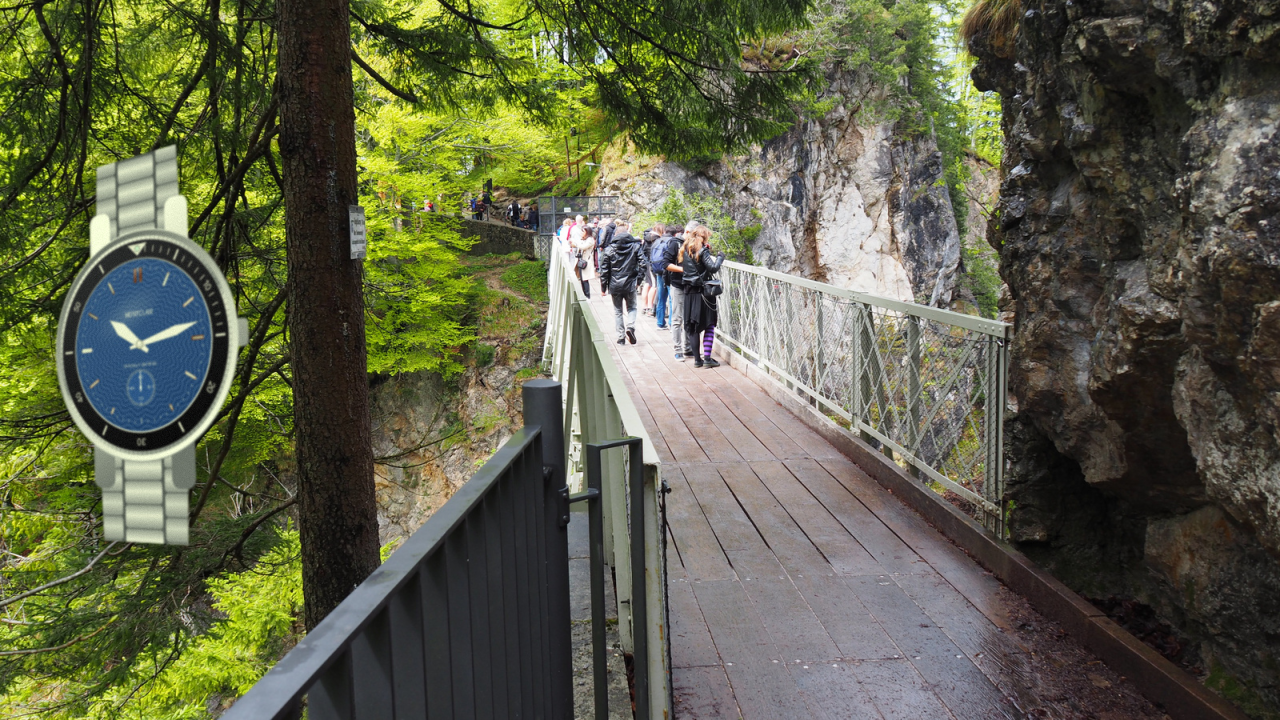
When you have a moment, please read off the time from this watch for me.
10:13
